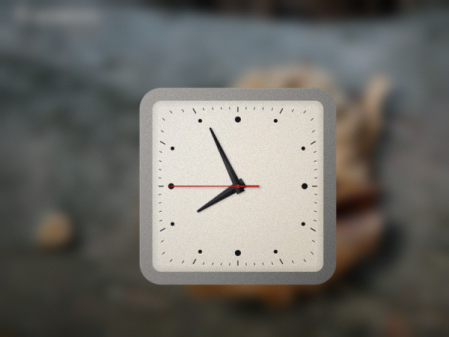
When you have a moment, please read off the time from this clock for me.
7:55:45
